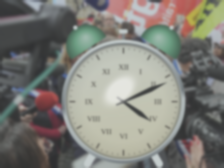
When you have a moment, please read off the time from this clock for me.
4:11
